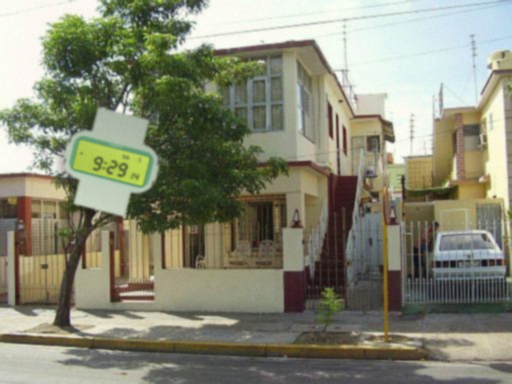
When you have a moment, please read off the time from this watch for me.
9:29
